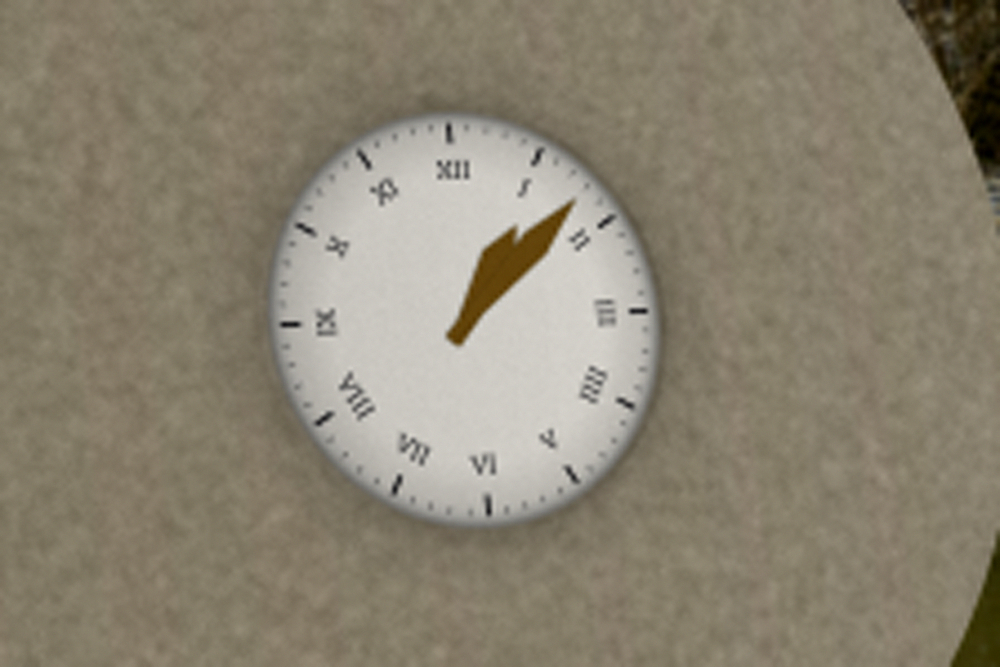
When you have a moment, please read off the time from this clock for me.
1:08
